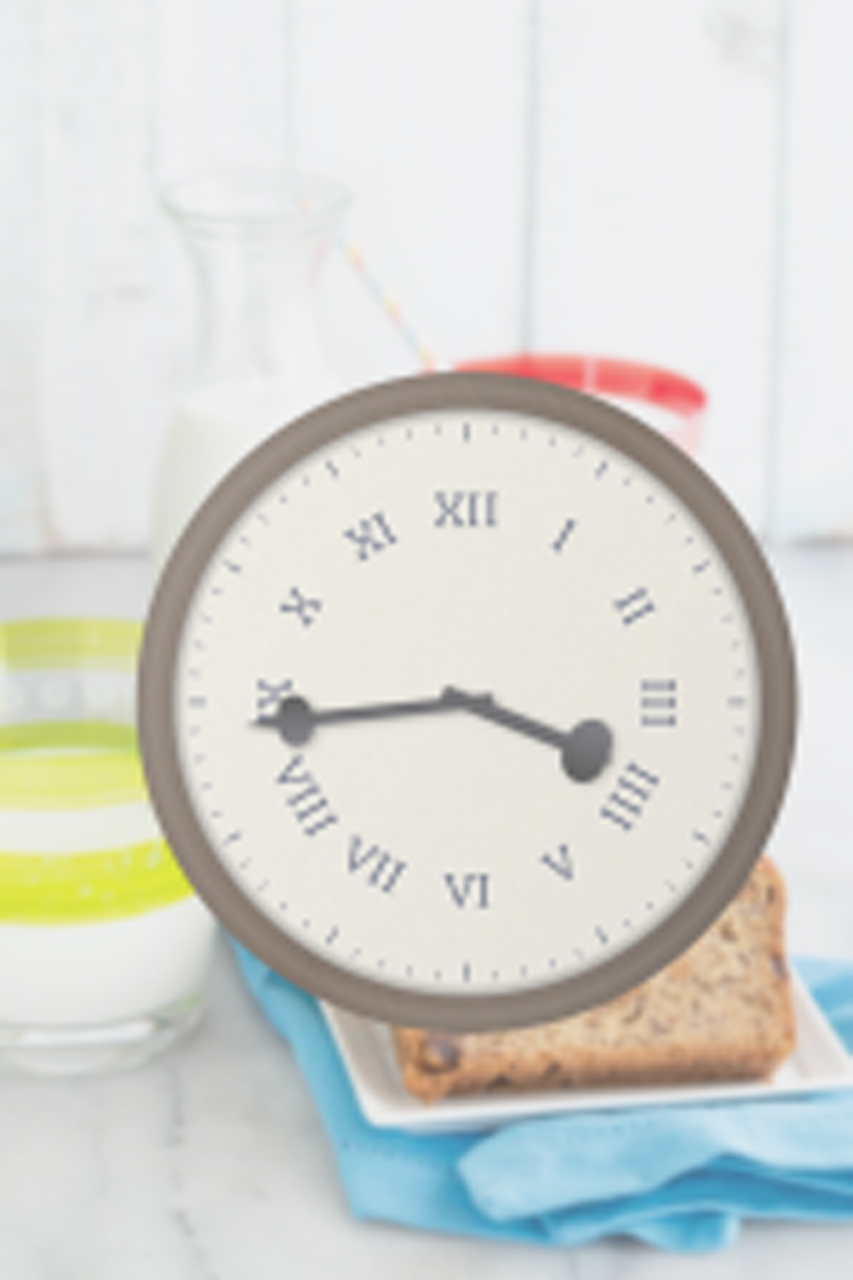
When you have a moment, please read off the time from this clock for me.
3:44
